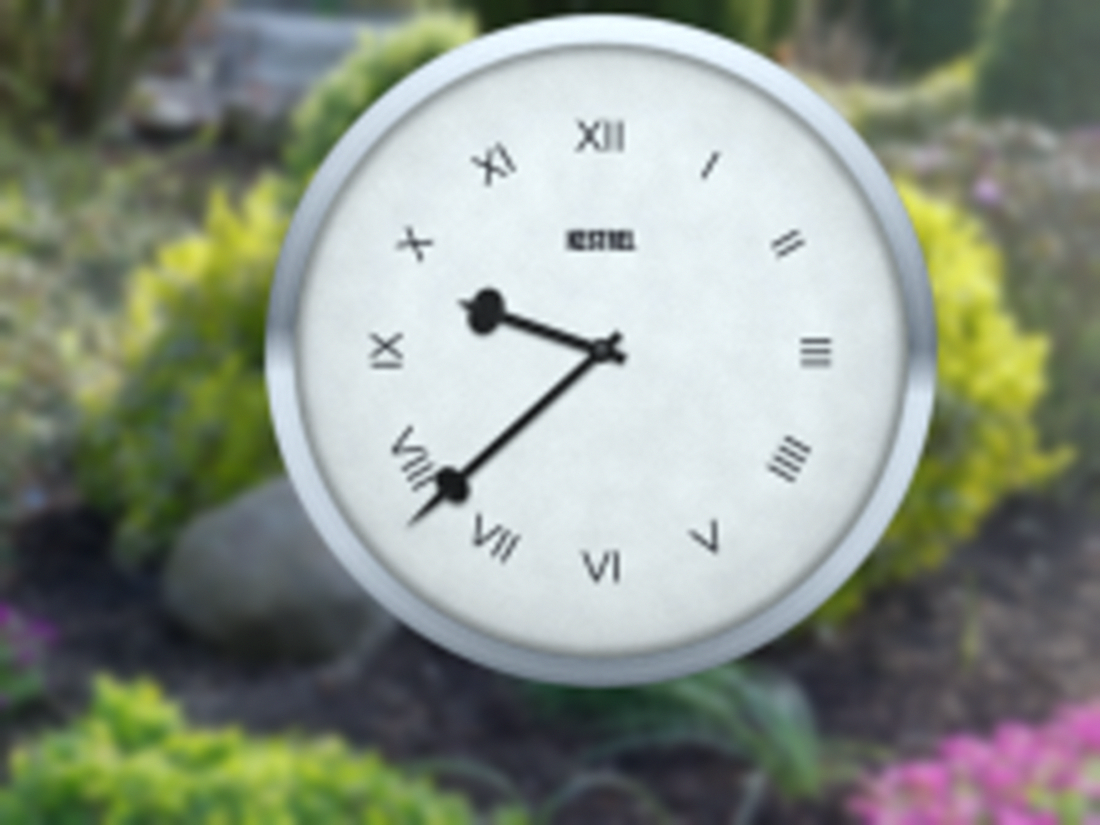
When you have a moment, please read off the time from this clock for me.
9:38
